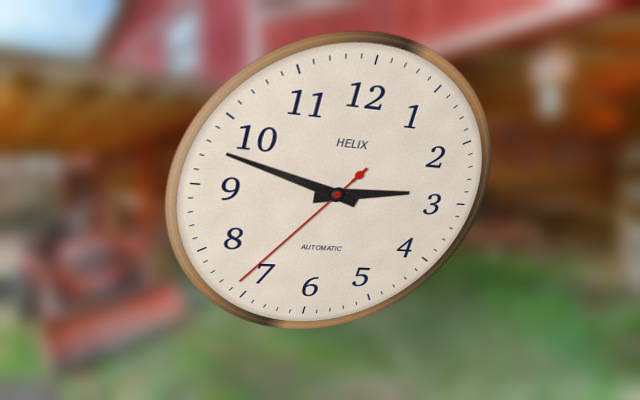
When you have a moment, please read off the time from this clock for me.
2:47:36
